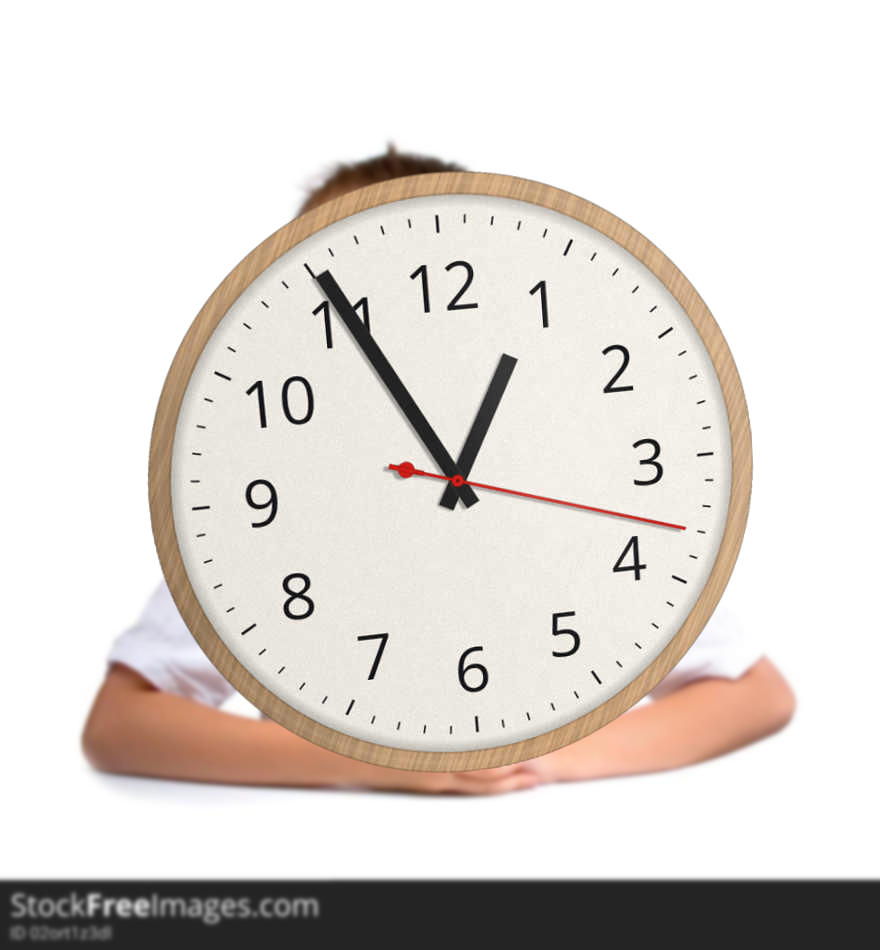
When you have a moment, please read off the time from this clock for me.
12:55:18
